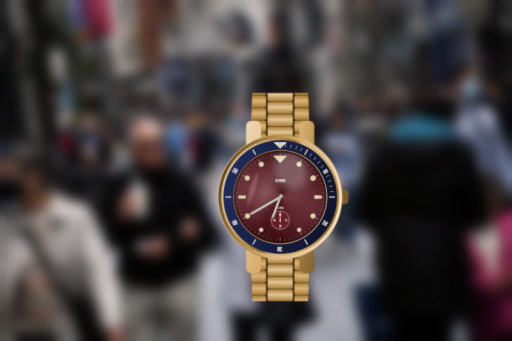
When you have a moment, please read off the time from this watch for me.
6:40
